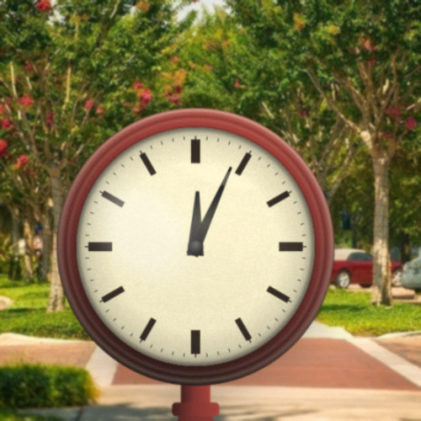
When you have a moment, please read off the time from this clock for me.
12:04
